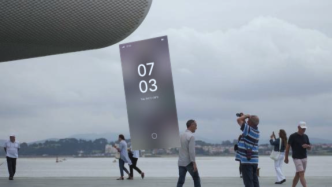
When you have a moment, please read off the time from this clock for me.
7:03
